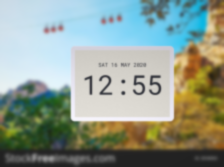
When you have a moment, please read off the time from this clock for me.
12:55
